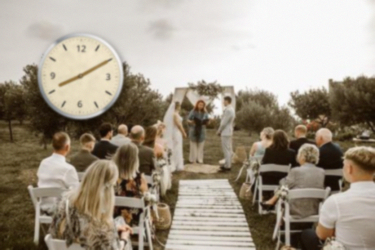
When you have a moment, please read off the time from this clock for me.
8:10
